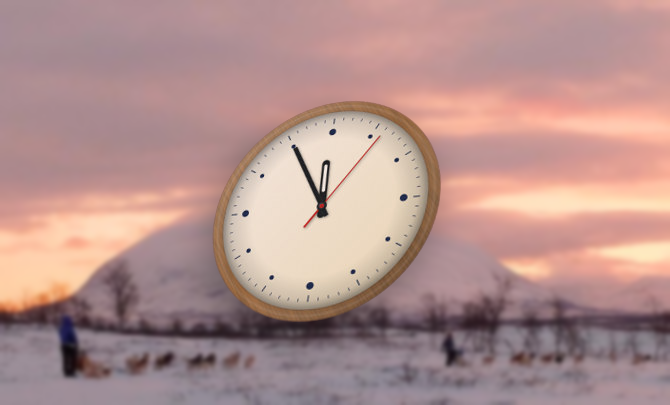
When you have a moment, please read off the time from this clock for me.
11:55:06
